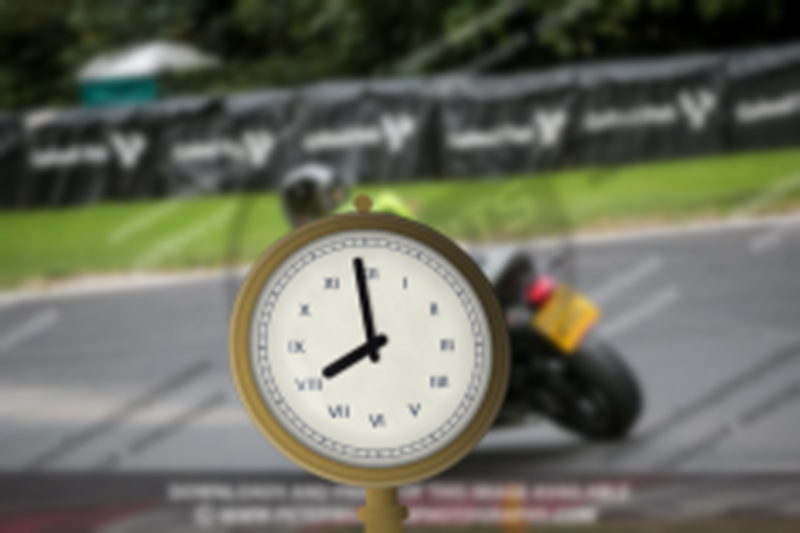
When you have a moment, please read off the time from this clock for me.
7:59
